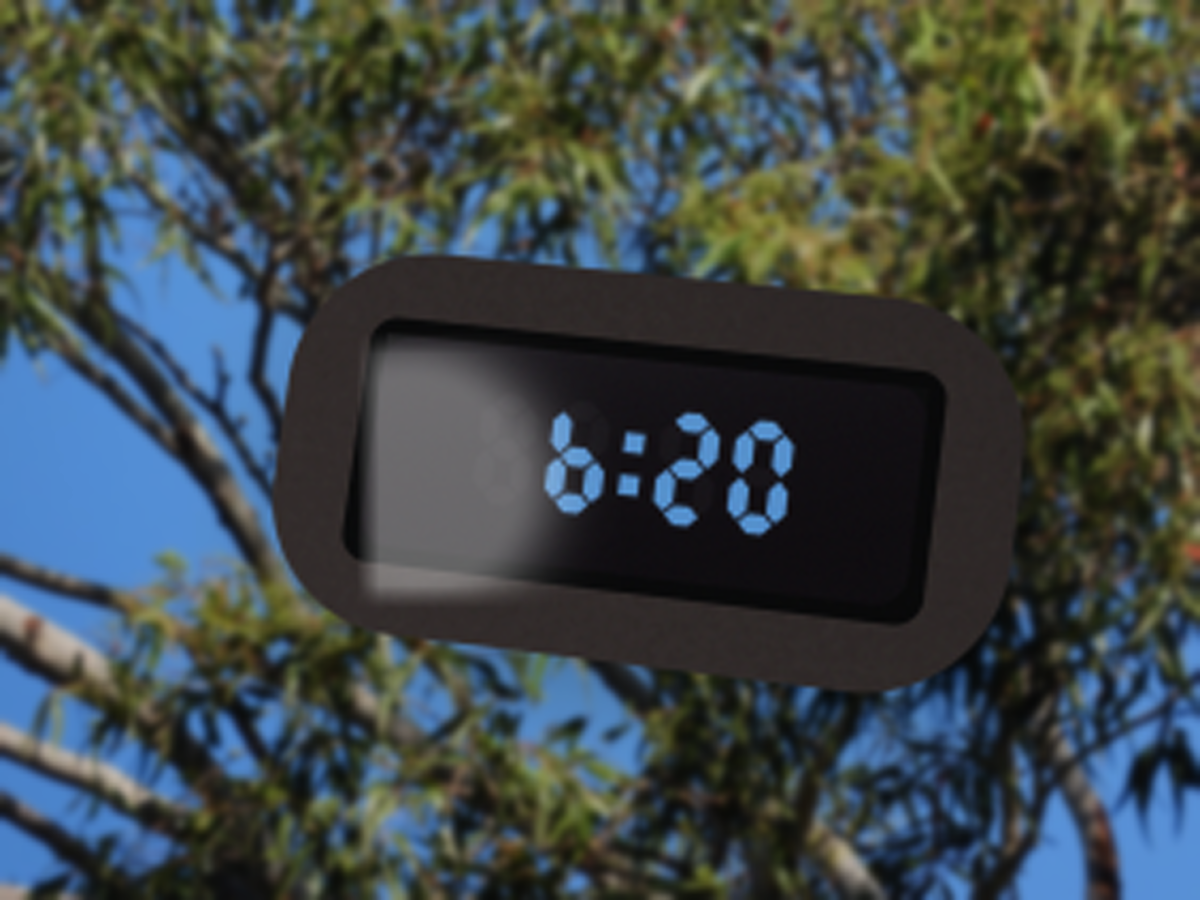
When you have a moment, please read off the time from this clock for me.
6:20
